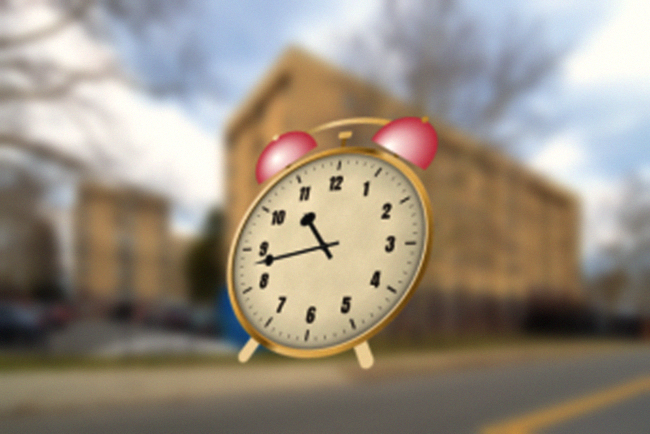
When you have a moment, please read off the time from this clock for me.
10:43
